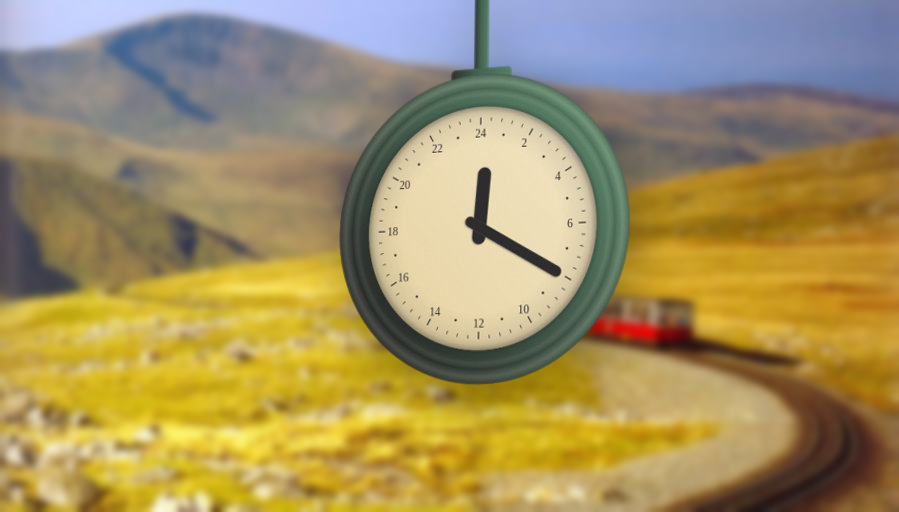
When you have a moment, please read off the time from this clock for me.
0:20
